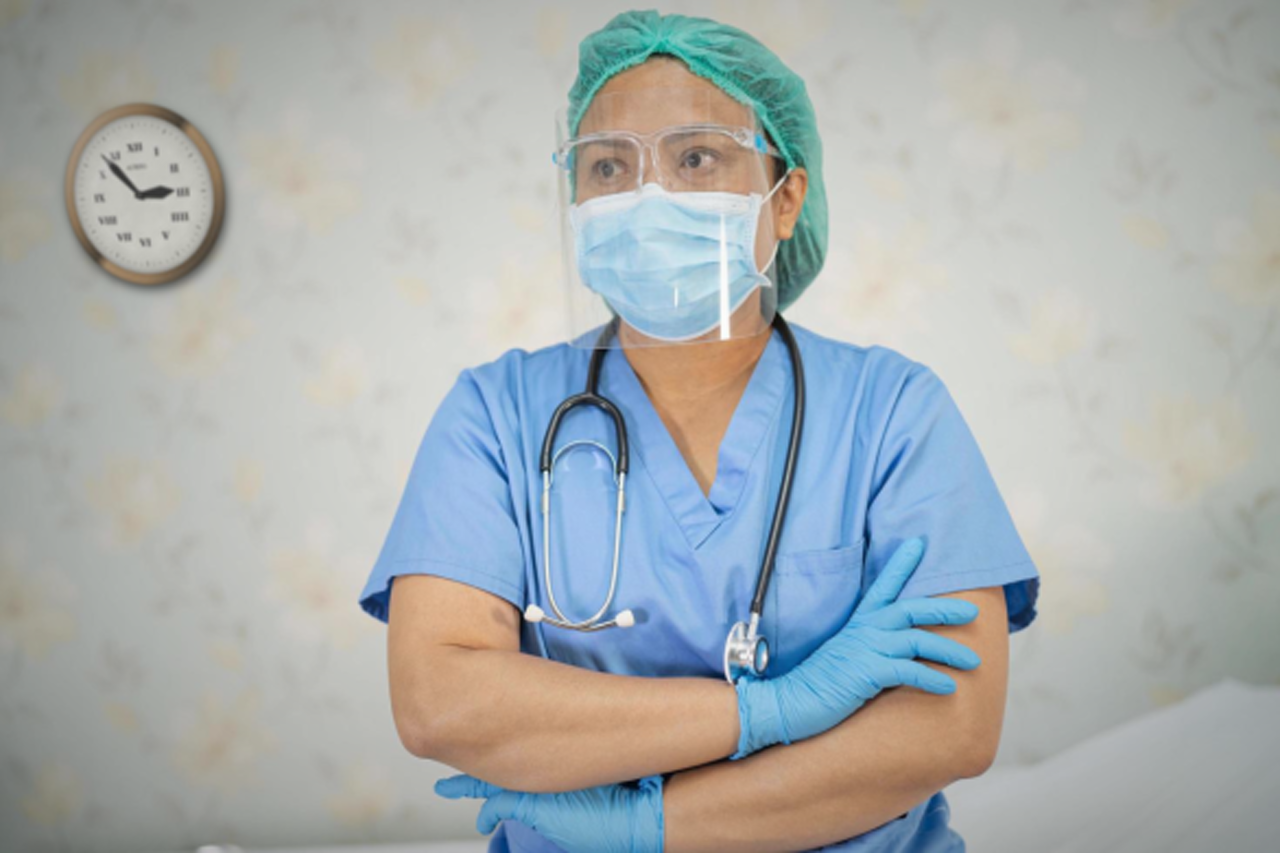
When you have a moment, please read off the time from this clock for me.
2:53
